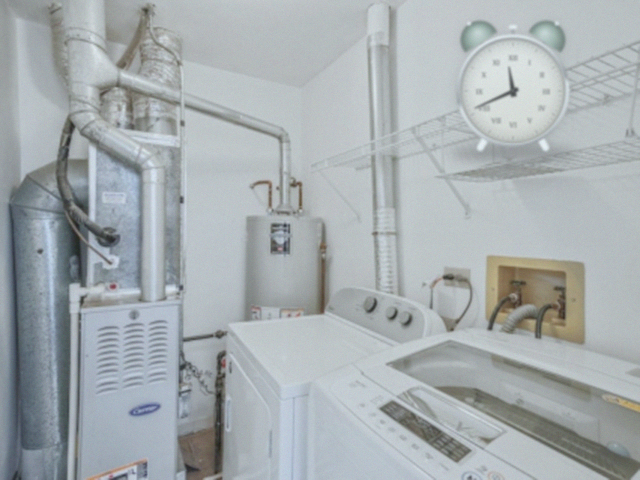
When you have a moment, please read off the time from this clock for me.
11:41
